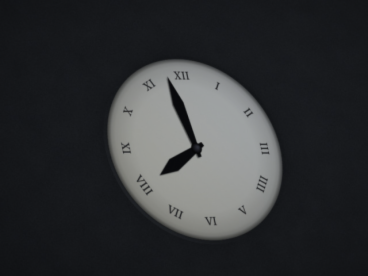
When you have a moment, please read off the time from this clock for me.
7:58
